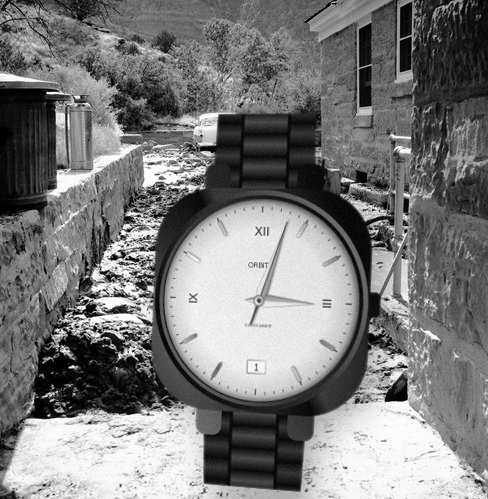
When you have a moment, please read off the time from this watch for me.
3:03:03
